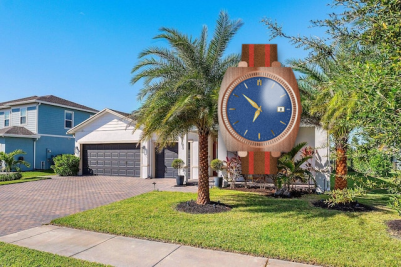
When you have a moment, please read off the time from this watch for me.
6:52
